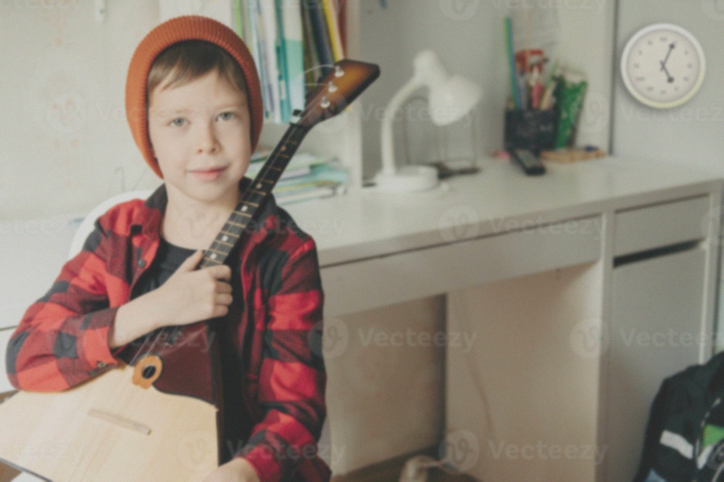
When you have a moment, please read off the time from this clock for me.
5:04
